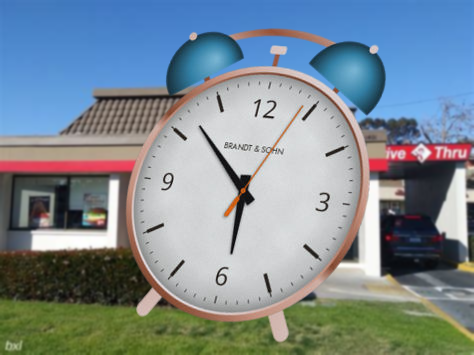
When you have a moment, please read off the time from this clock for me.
5:52:04
